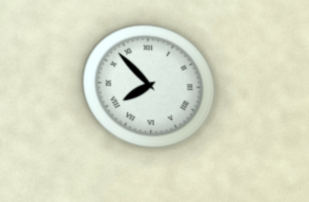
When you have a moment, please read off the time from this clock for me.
7:53
